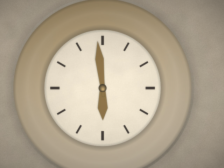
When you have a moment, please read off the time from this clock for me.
5:59
